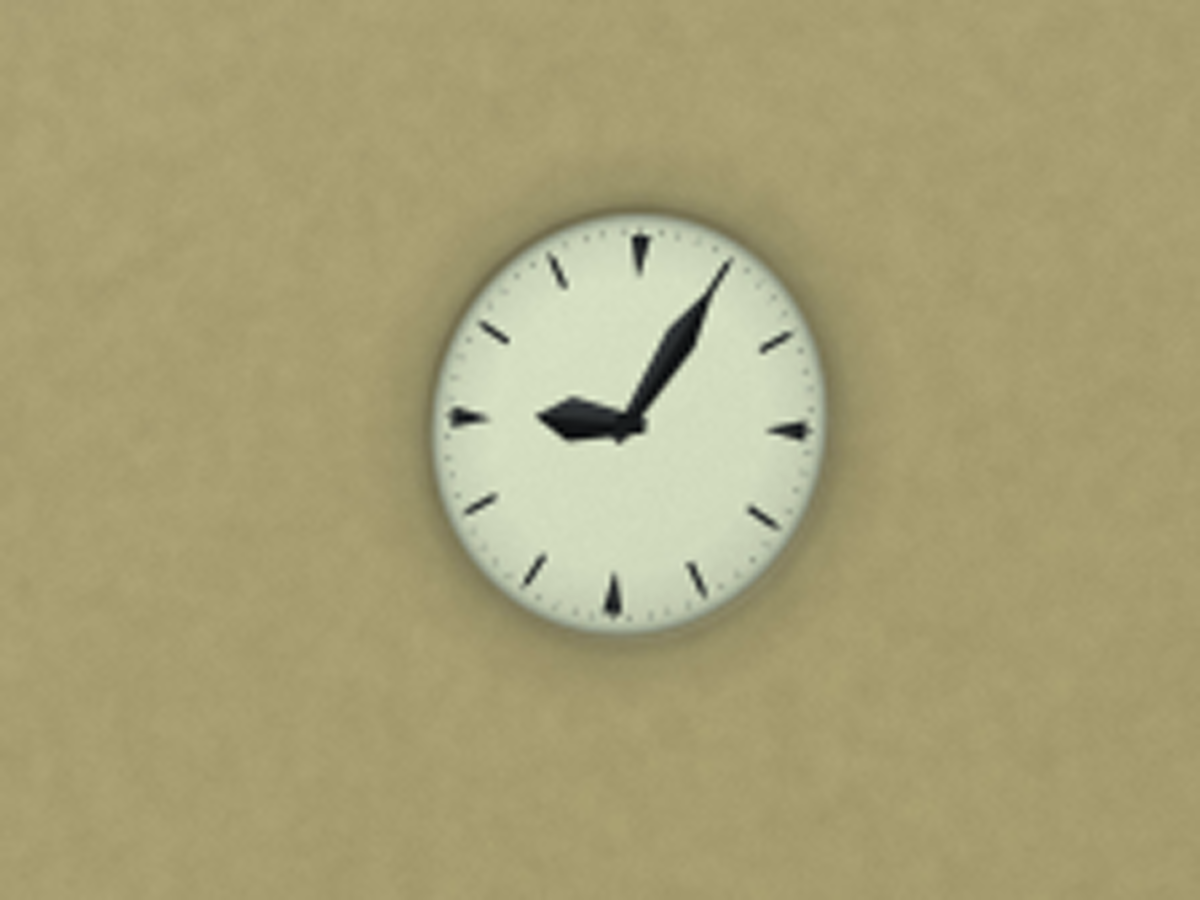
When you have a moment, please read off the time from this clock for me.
9:05
